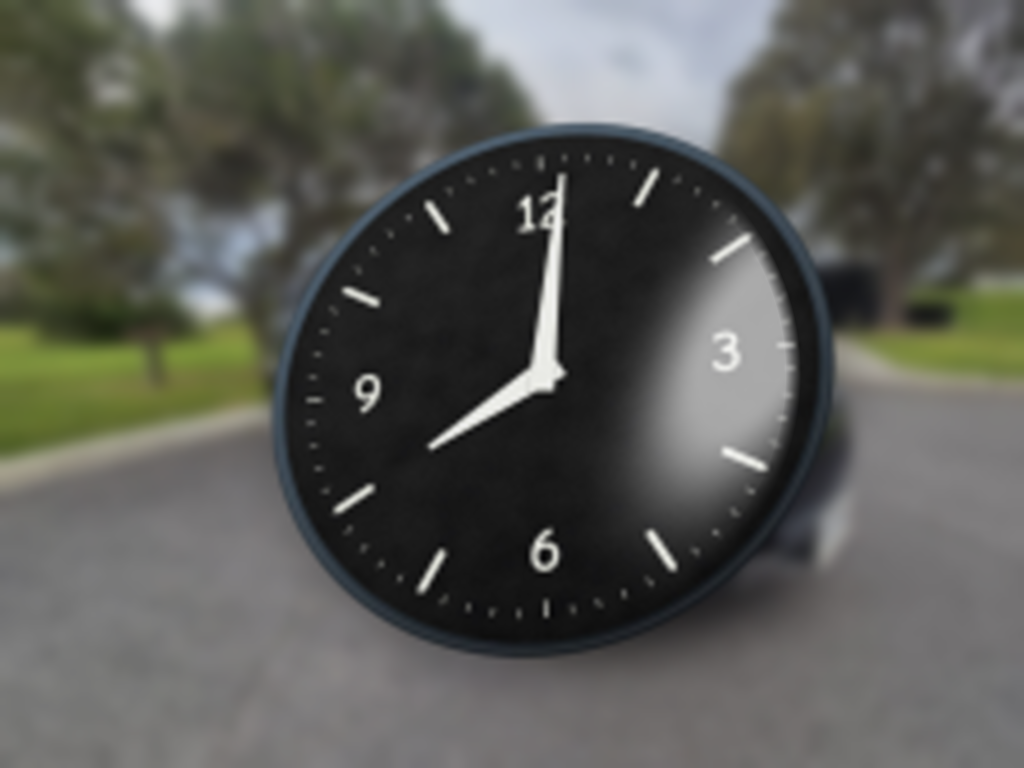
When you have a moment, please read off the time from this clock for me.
8:01
